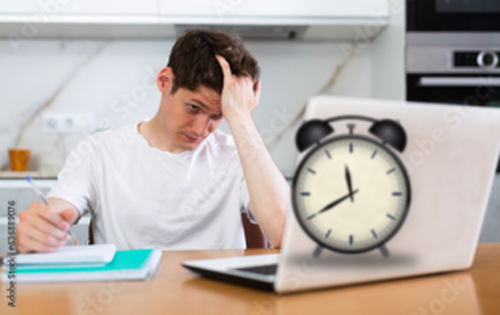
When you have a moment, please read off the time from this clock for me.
11:40
